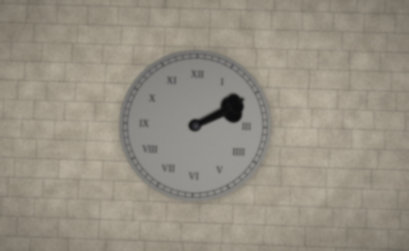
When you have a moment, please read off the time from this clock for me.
2:10
